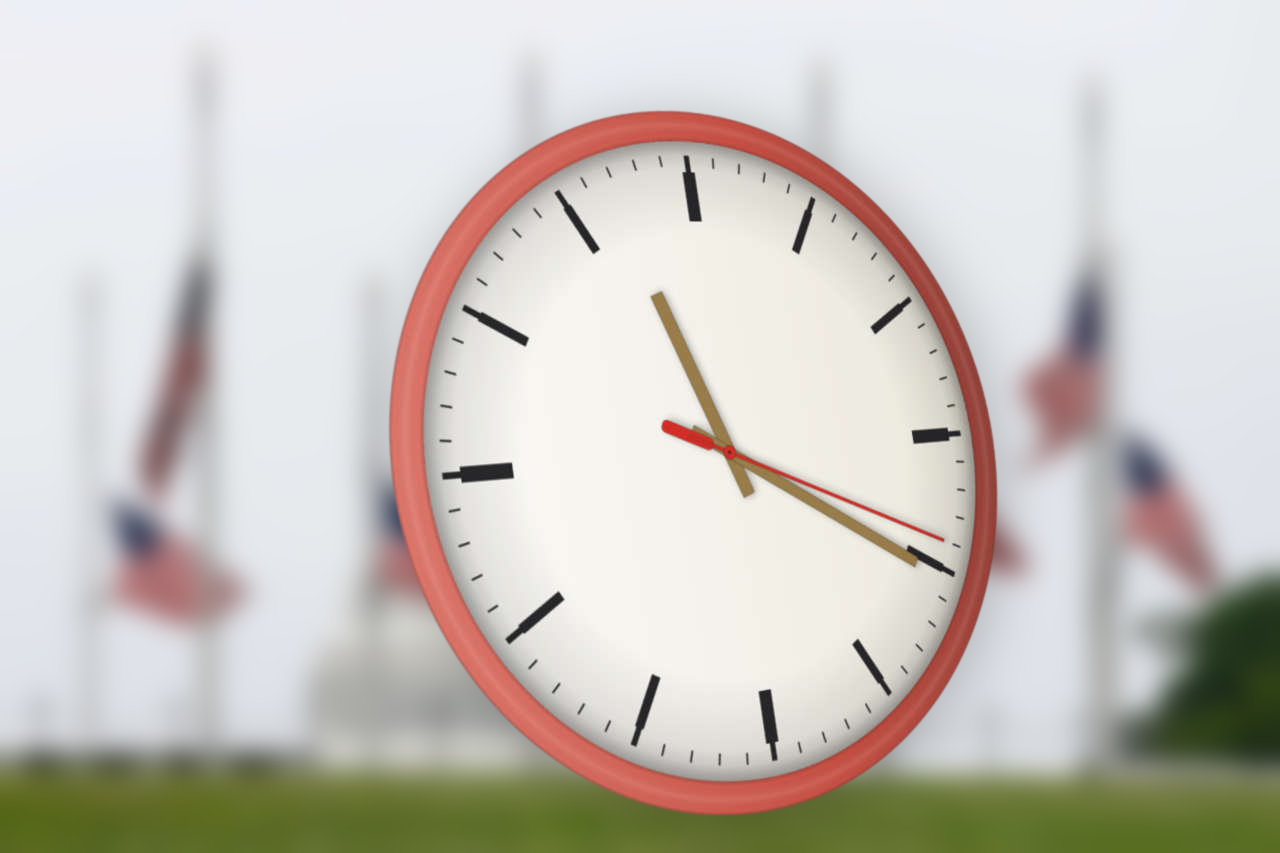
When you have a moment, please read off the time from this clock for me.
11:20:19
